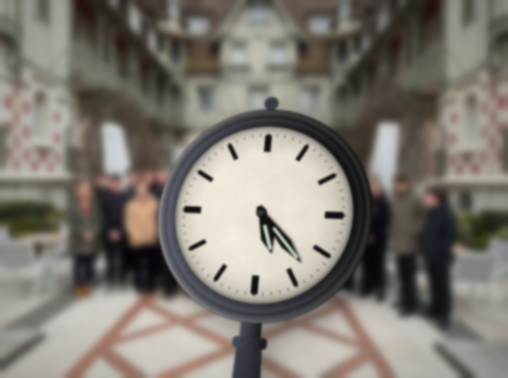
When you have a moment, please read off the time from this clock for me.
5:23
